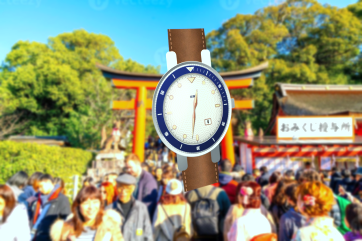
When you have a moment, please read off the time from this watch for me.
12:32
